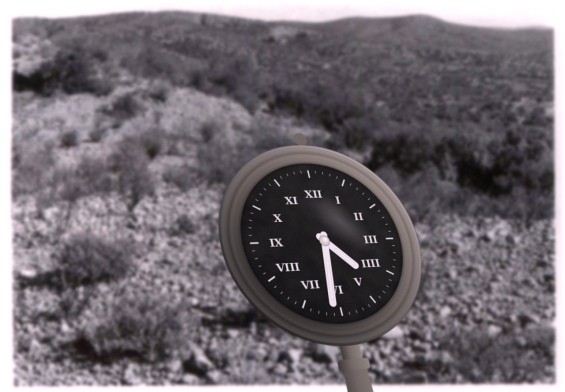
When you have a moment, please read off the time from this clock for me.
4:31
